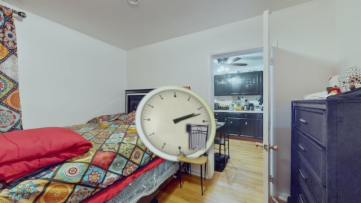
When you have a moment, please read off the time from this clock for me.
2:12
